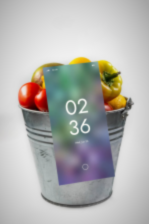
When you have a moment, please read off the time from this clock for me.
2:36
